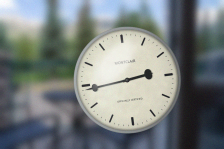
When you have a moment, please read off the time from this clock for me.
2:44
